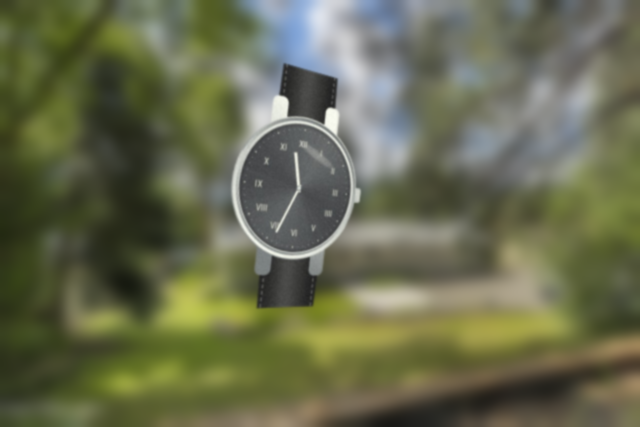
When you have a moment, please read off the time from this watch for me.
11:34
